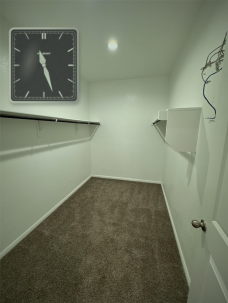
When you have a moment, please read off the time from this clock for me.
11:27
